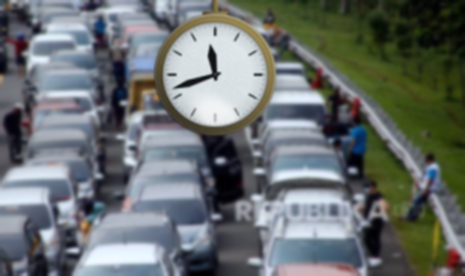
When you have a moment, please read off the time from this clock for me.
11:42
